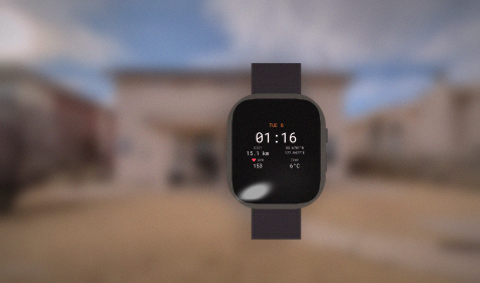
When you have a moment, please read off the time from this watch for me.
1:16
